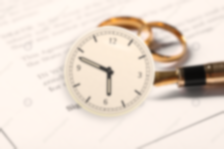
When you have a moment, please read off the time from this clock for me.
5:48
